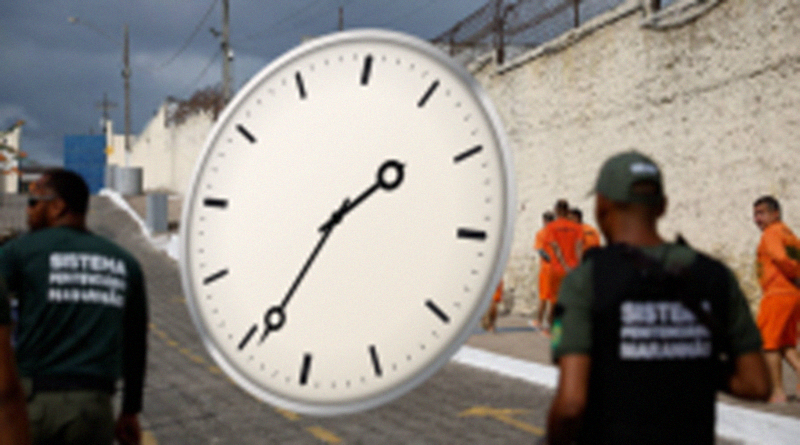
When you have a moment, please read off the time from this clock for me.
1:34
